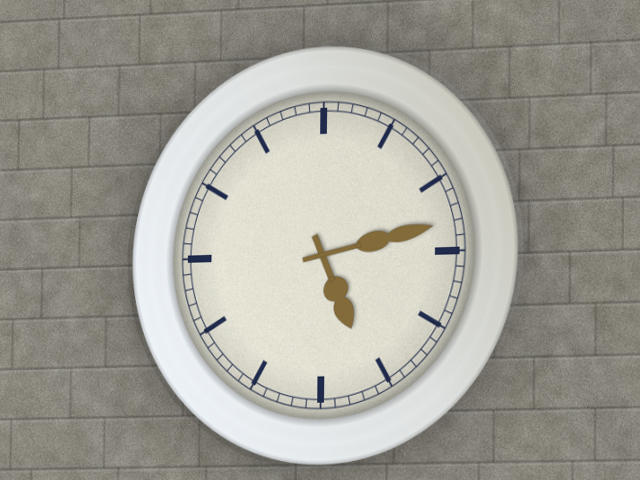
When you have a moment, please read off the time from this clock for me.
5:13
